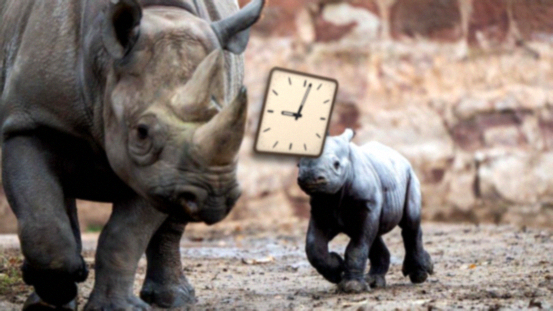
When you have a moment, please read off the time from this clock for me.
9:02
